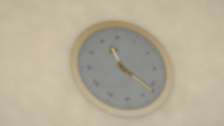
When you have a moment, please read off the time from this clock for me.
11:22
